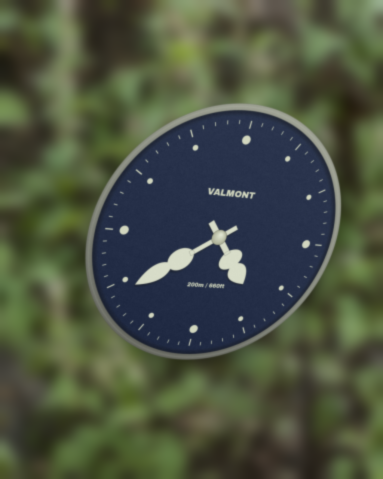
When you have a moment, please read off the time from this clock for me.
4:39
